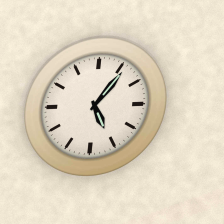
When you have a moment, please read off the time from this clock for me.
5:06
